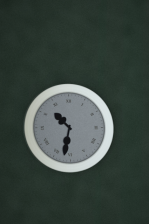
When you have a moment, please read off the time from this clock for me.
10:32
